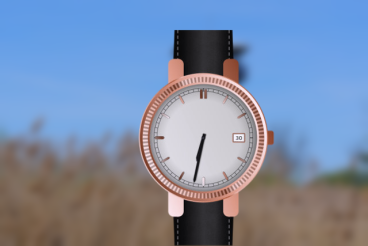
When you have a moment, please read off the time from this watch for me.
6:32
